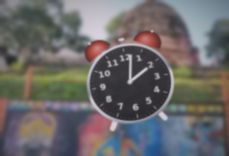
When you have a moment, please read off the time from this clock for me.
2:02
